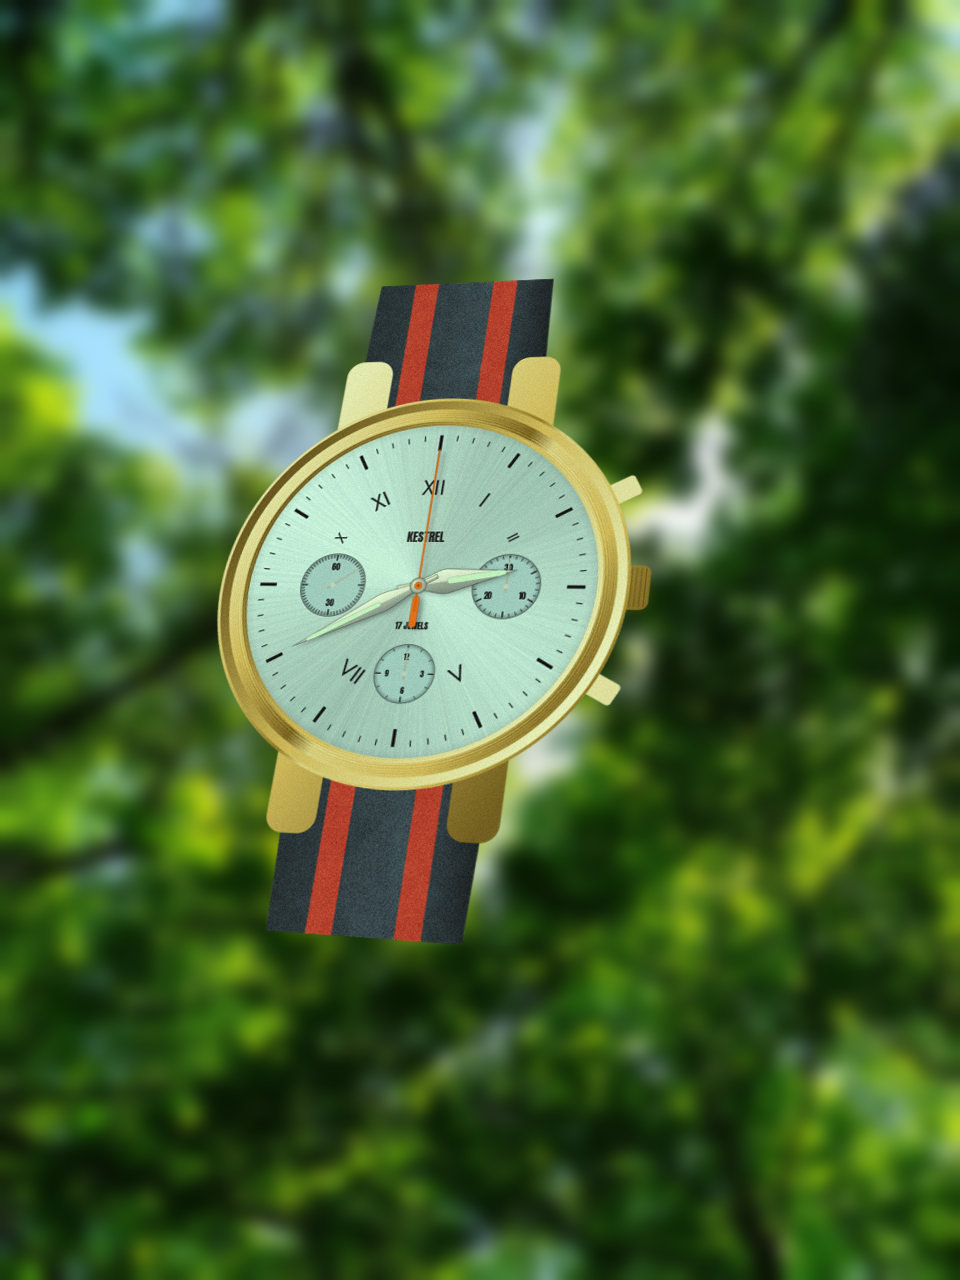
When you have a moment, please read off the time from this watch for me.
2:40:09
